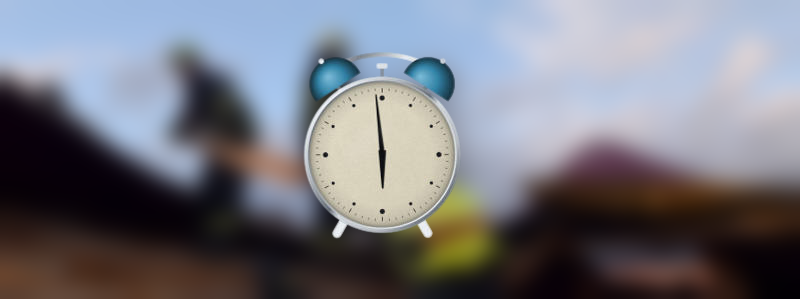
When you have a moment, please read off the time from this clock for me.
5:59
